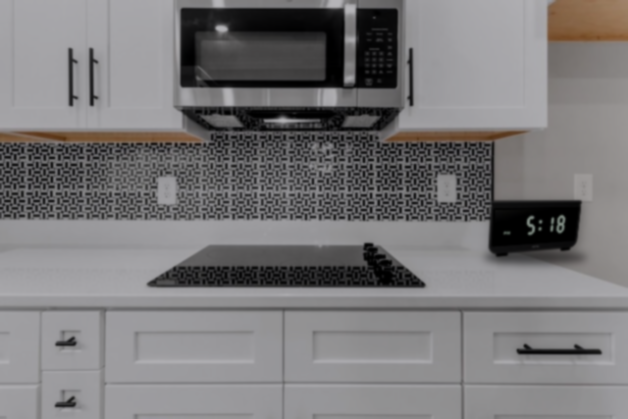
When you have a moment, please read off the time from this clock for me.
5:18
